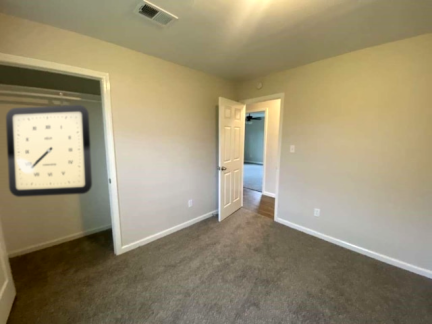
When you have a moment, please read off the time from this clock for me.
7:38
